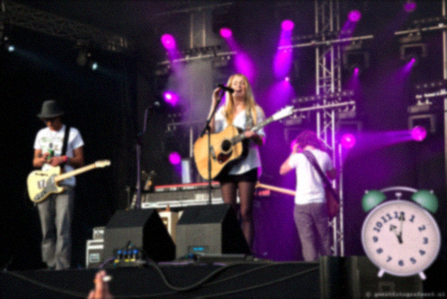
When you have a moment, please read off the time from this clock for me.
11:01
